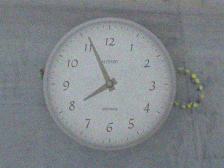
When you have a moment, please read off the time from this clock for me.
7:56
